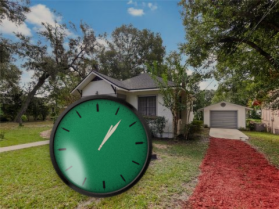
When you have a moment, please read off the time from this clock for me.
1:07
